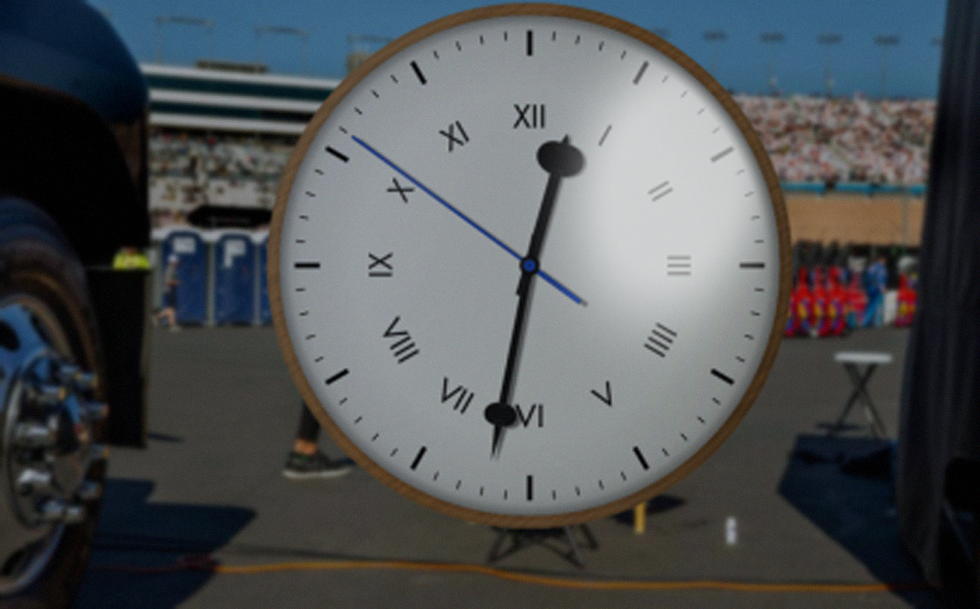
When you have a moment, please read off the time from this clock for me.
12:31:51
